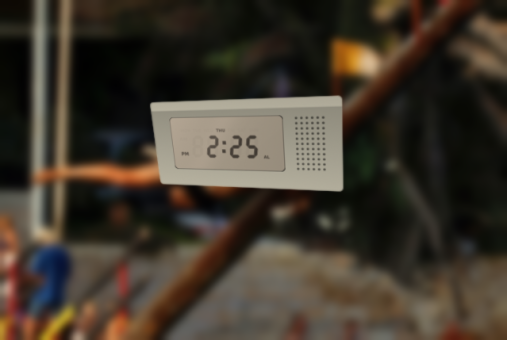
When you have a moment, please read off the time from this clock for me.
2:25
